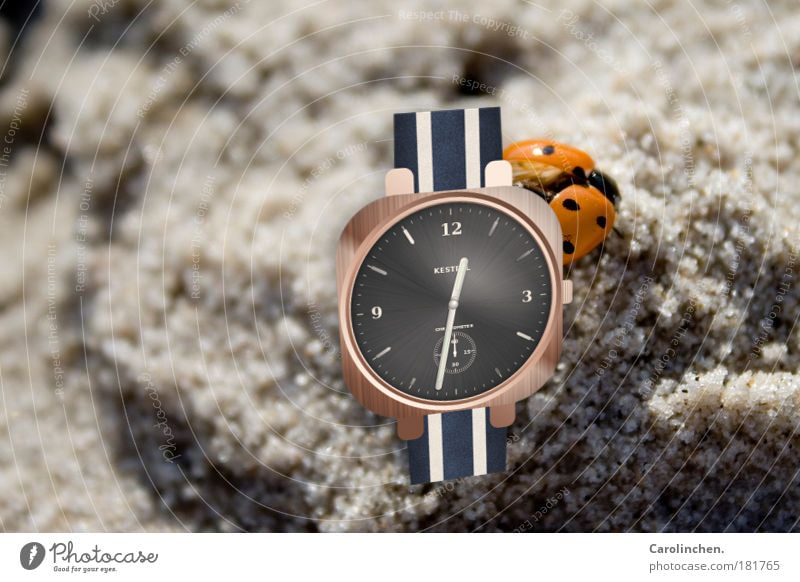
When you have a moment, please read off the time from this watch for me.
12:32
